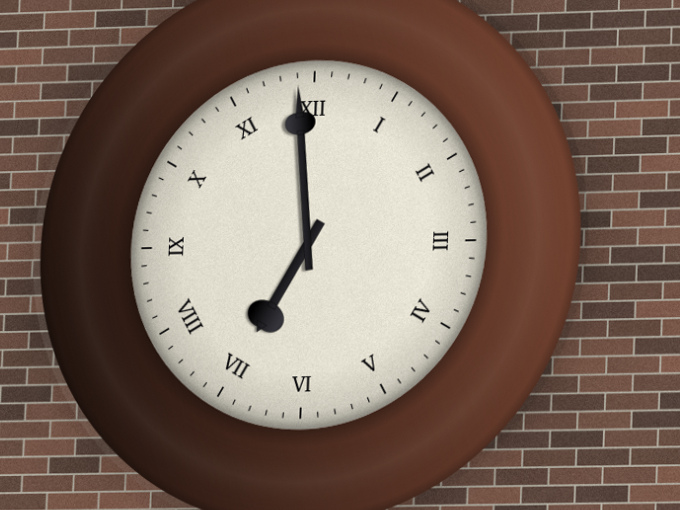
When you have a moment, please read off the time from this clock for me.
6:59
